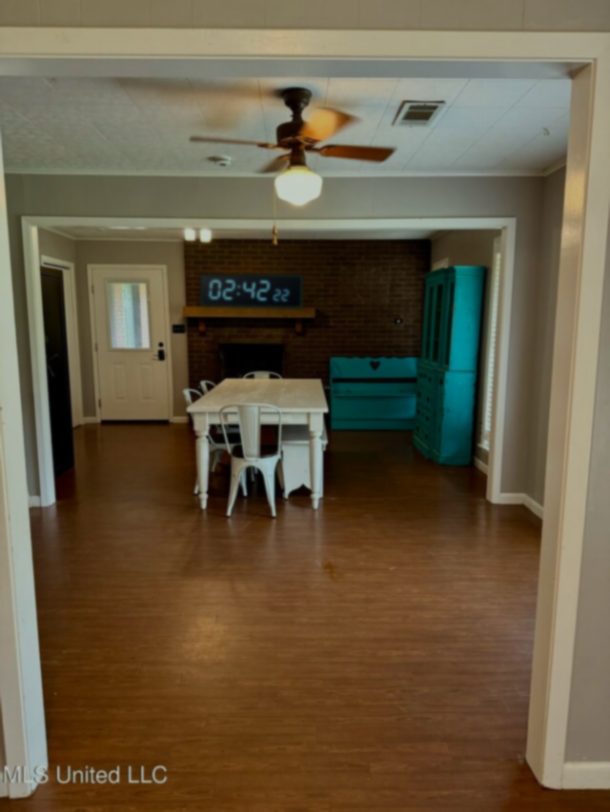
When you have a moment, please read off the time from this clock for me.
2:42
